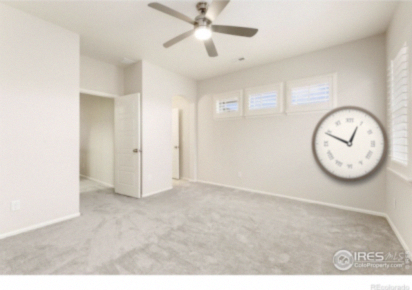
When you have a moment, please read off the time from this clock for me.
12:49
